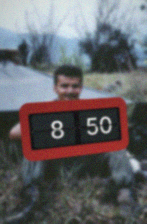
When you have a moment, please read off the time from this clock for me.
8:50
